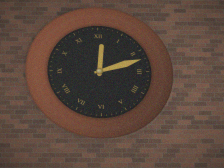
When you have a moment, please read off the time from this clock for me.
12:12
